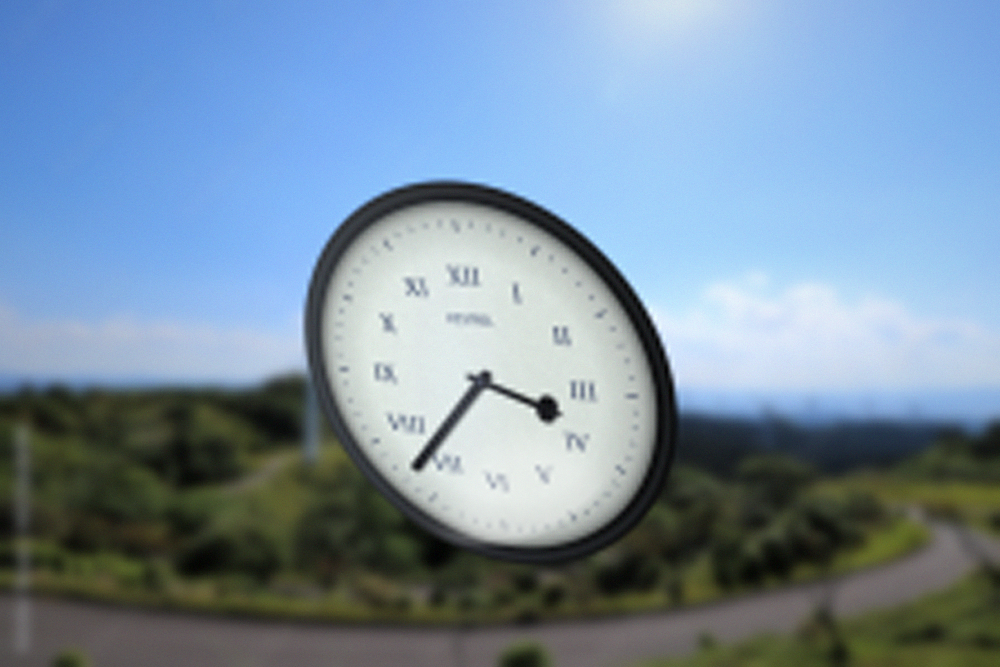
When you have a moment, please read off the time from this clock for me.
3:37
